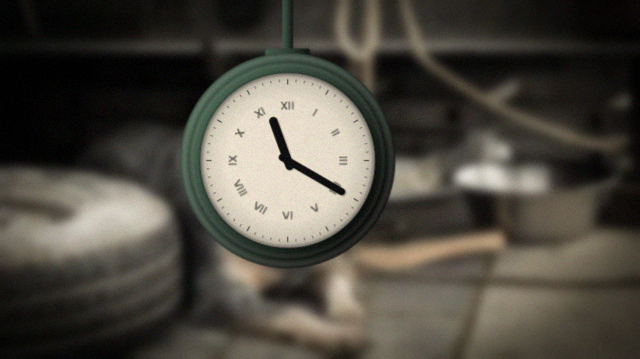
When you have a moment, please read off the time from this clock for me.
11:20
